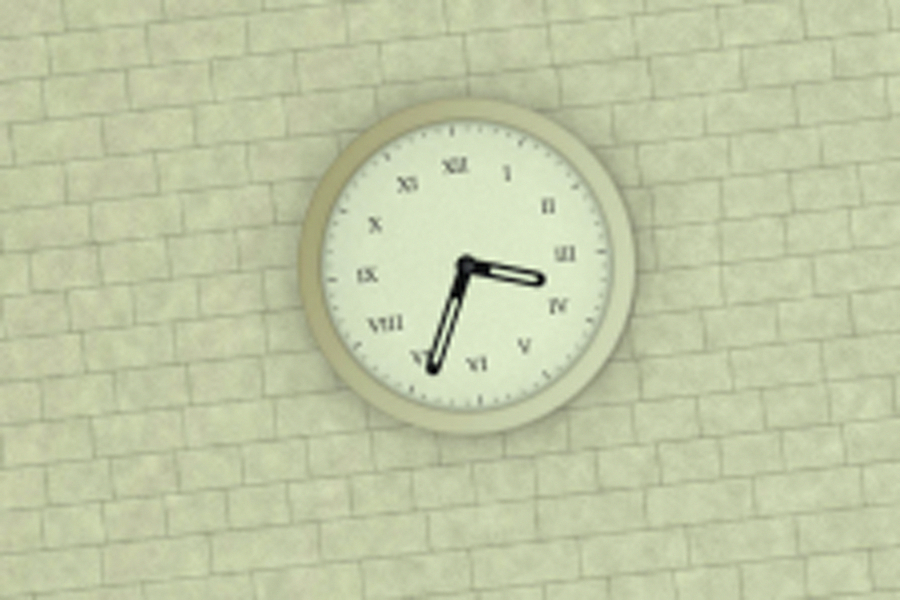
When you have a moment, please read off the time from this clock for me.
3:34
